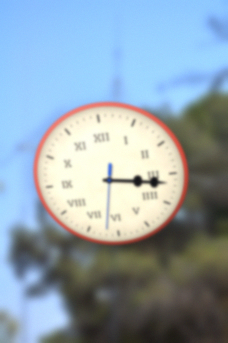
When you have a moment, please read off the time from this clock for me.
3:16:32
